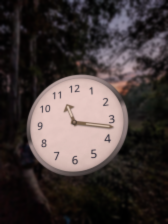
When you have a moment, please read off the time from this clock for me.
11:17
